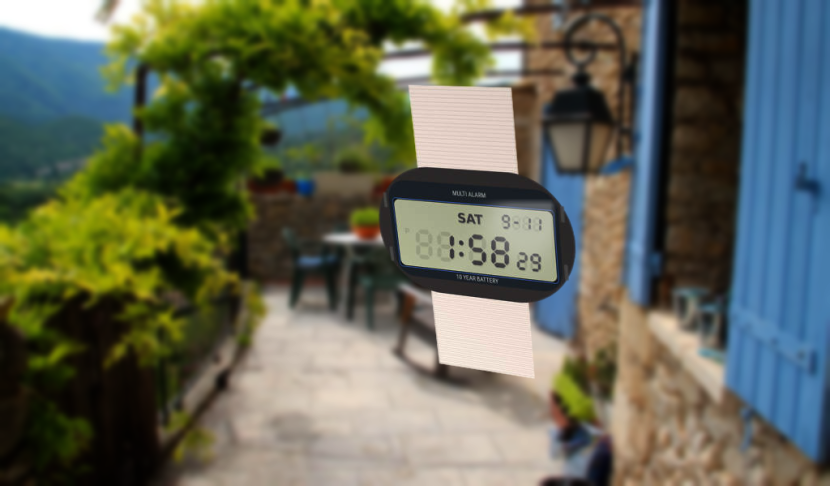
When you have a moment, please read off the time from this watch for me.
1:58:29
